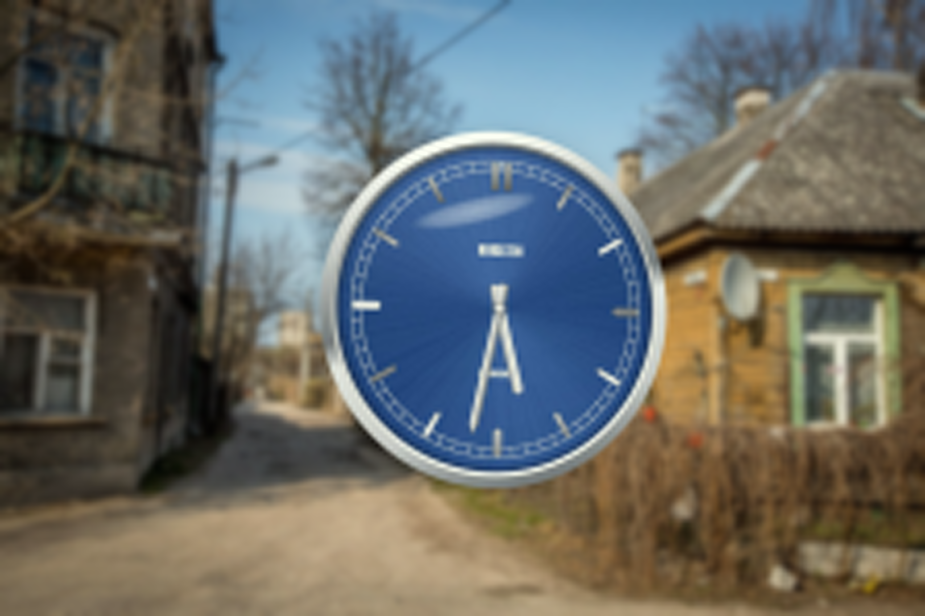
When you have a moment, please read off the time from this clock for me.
5:32
